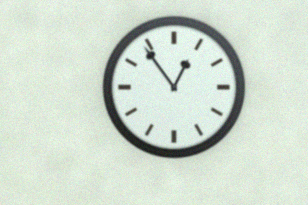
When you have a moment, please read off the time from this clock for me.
12:54
